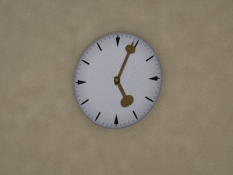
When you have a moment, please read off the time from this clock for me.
5:04
